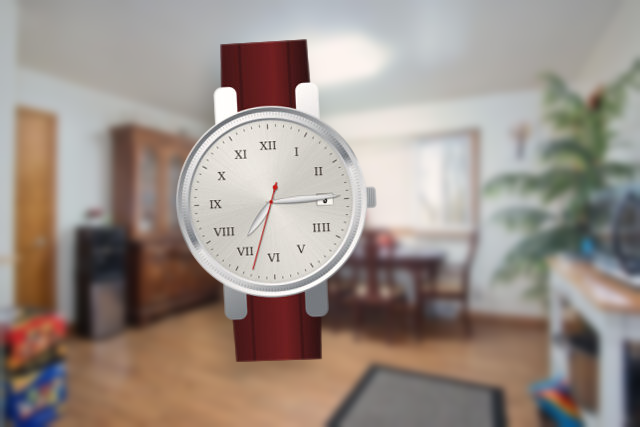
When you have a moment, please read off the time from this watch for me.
7:14:33
